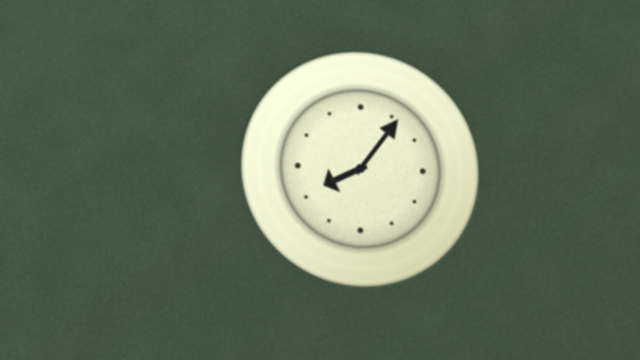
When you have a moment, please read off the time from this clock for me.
8:06
